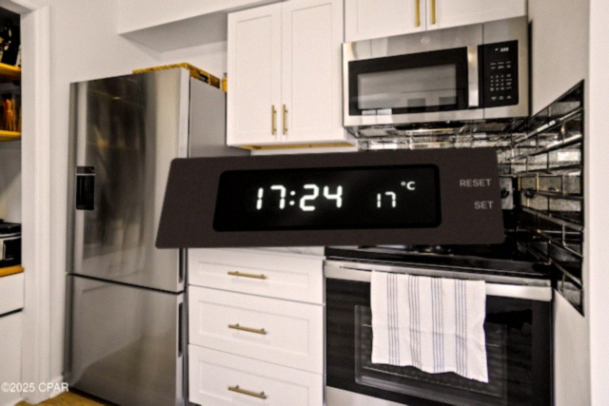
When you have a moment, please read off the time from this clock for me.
17:24
